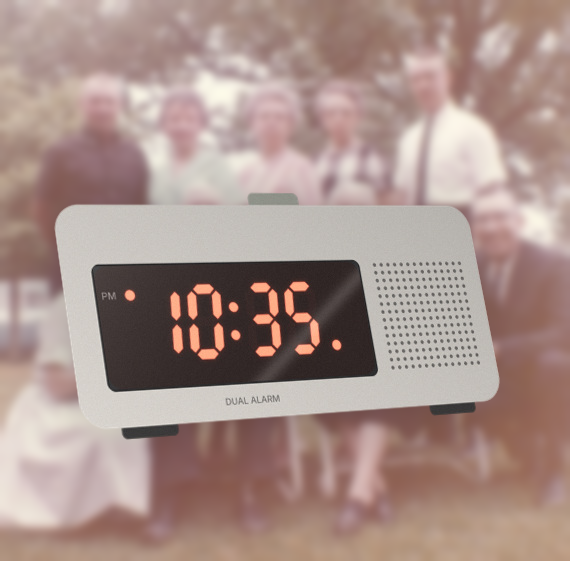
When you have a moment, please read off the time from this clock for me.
10:35
